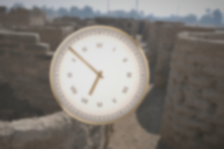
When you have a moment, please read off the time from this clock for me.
6:52
